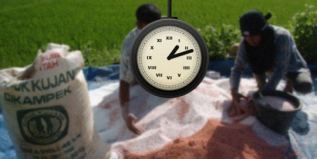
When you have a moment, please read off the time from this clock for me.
1:12
